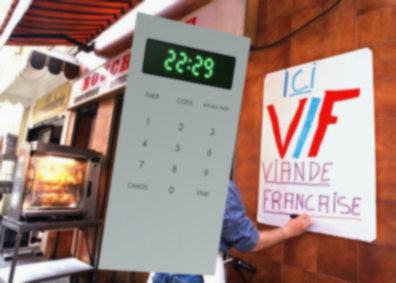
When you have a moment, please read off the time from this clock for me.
22:29
